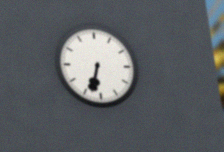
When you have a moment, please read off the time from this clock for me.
6:33
